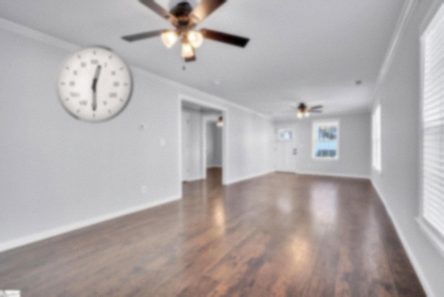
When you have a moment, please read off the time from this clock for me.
12:30
